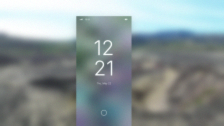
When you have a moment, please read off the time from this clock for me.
12:21
